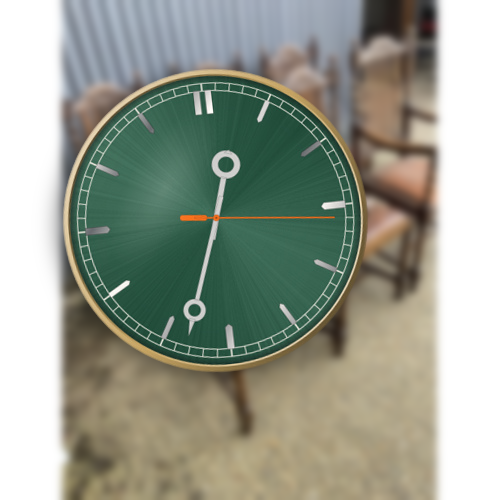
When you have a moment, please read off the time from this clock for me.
12:33:16
